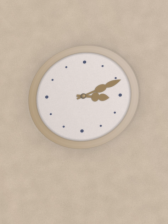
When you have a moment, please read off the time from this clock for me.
3:11
